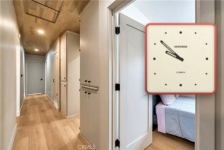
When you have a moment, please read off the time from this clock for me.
9:52
